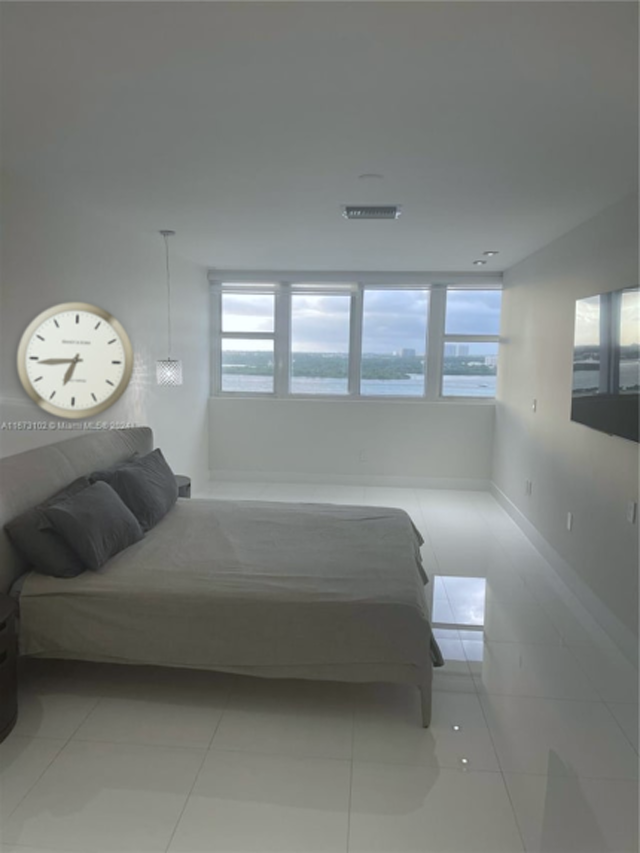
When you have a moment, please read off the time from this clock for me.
6:44
